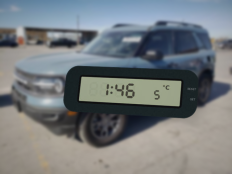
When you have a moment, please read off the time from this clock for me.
1:46
